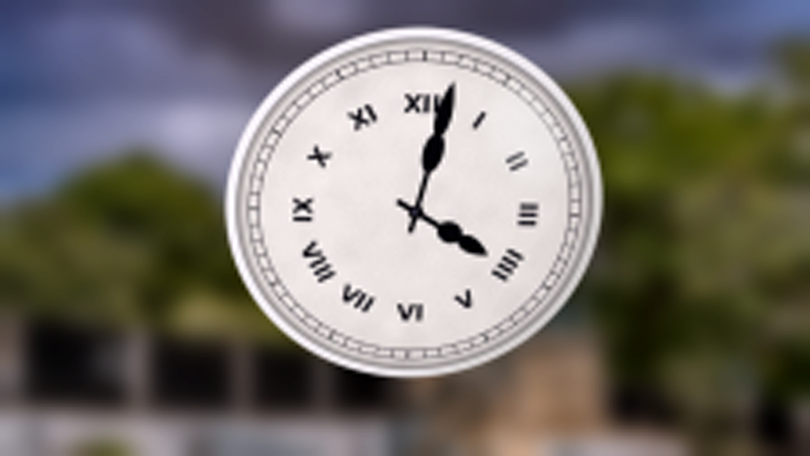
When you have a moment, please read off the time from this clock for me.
4:02
